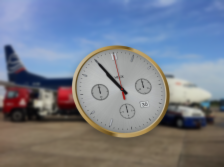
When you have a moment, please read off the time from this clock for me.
10:55
